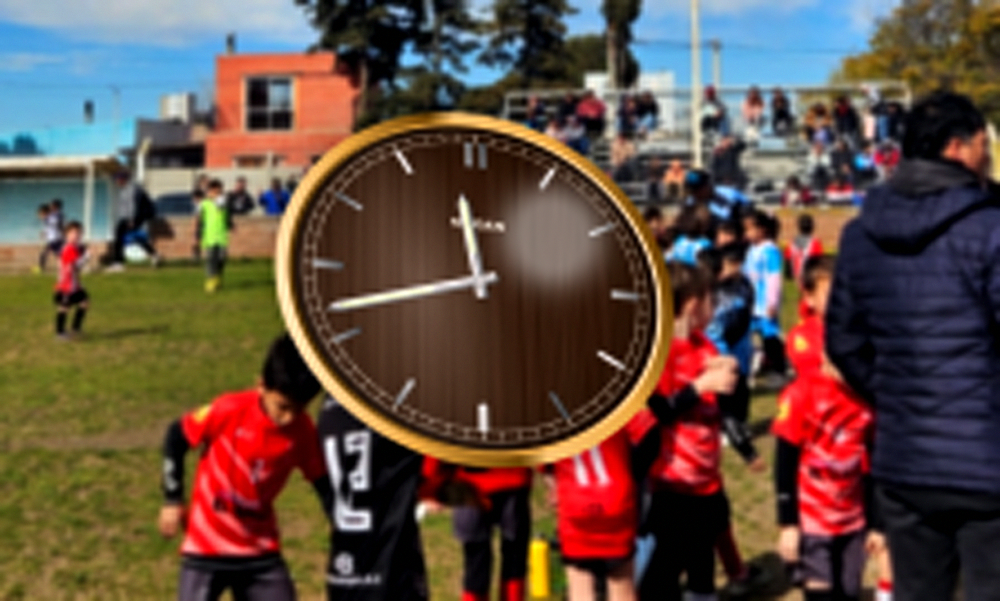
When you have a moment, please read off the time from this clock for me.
11:42
